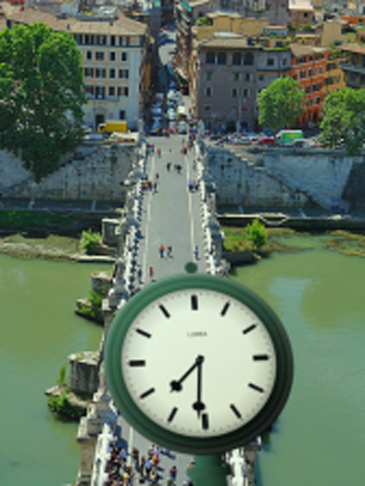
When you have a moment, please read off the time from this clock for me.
7:31
